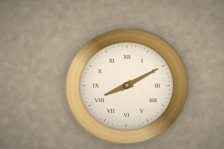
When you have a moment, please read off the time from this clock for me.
8:10
